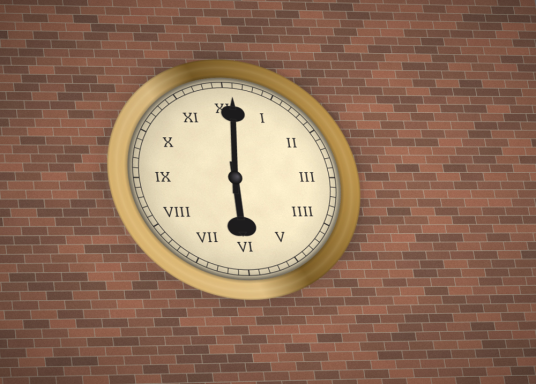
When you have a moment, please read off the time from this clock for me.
6:01
